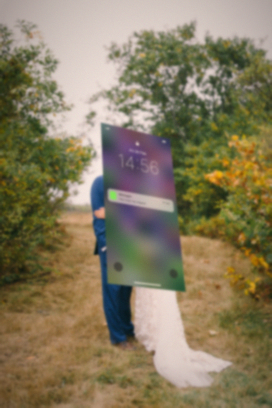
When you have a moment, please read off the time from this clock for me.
14:56
